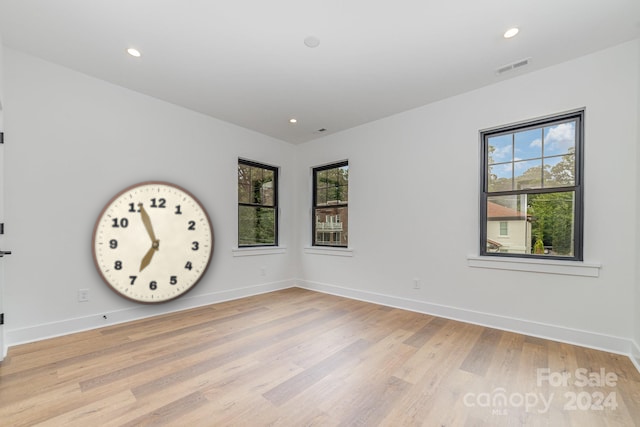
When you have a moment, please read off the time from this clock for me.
6:56
